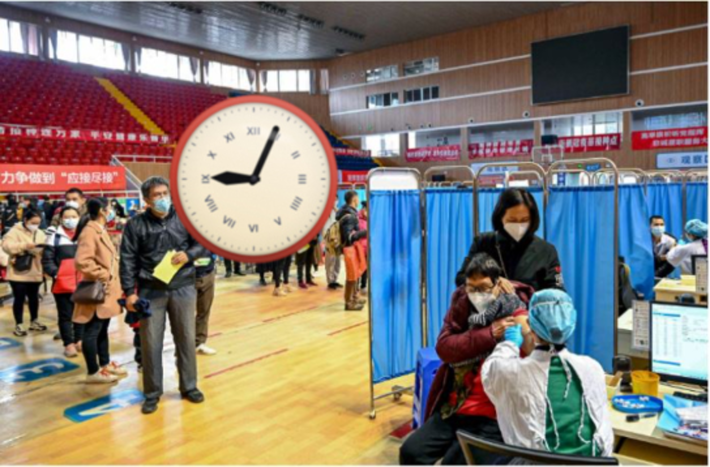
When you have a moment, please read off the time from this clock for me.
9:04
